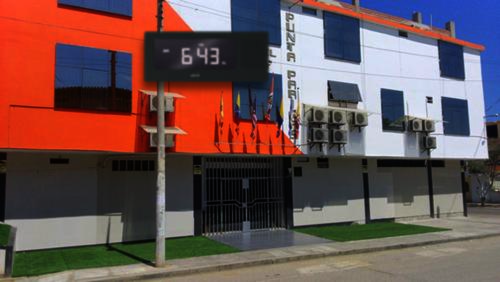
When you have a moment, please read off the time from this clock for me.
6:43
